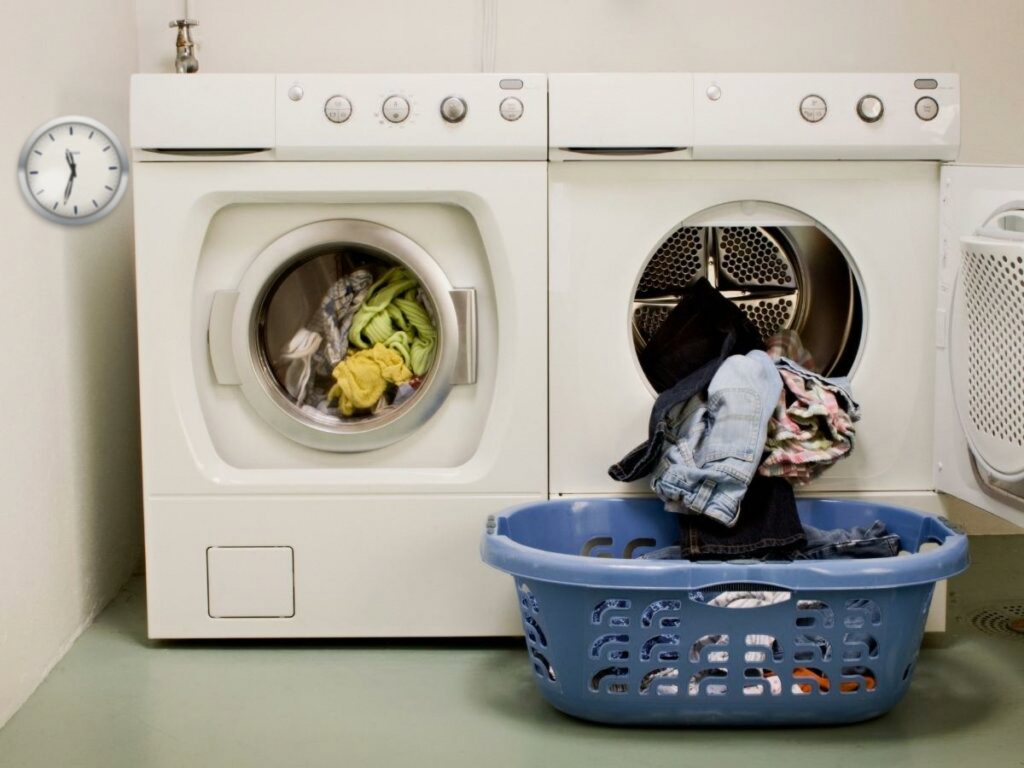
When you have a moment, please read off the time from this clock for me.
11:33
